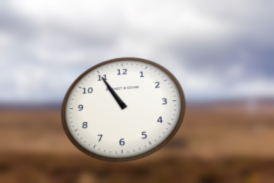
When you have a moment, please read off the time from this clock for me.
10:55
